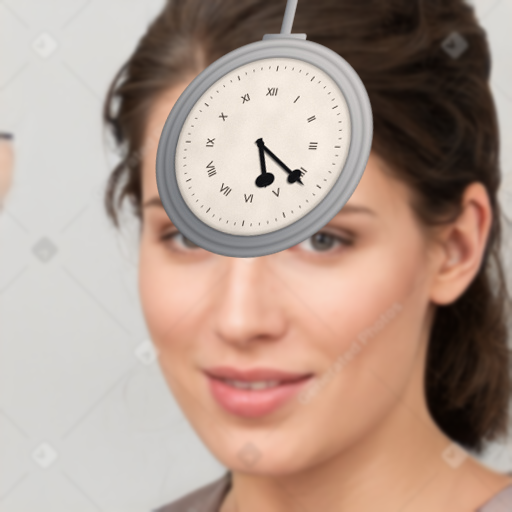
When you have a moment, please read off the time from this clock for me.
5:21
